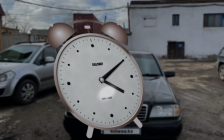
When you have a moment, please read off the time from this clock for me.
4:10
